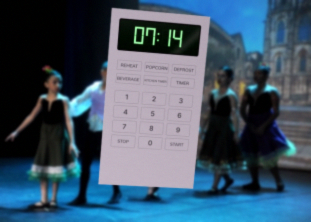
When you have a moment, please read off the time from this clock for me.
7:14
